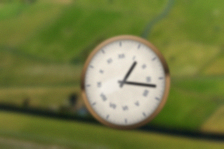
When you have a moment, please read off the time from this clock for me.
1:17
